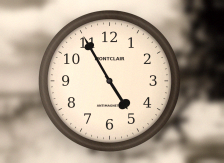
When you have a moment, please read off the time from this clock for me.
4:55
